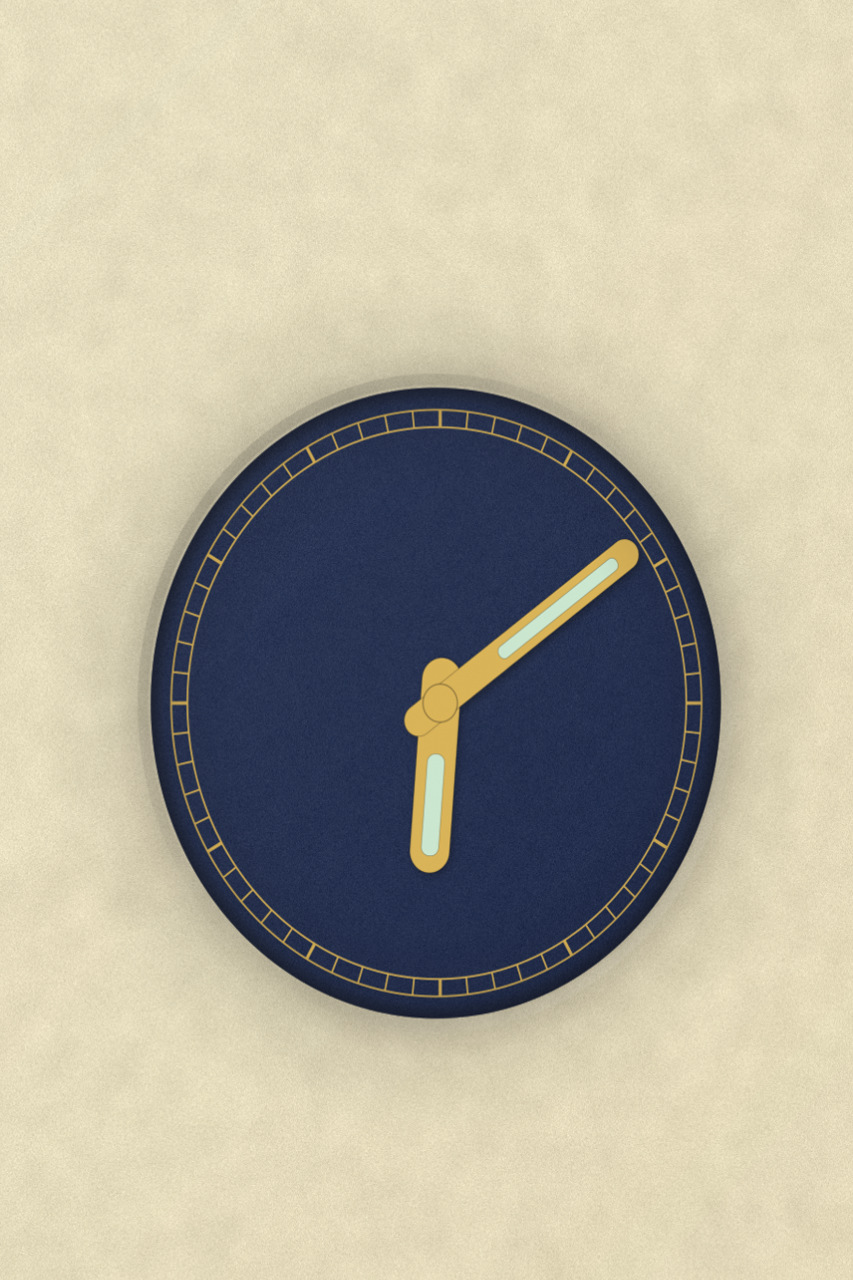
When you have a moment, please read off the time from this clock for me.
6:09
